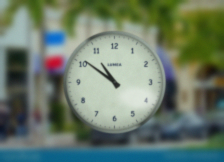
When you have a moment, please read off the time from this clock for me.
10:51
